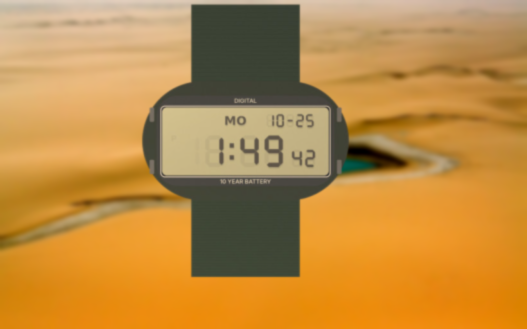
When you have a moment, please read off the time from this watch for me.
1:49:42
